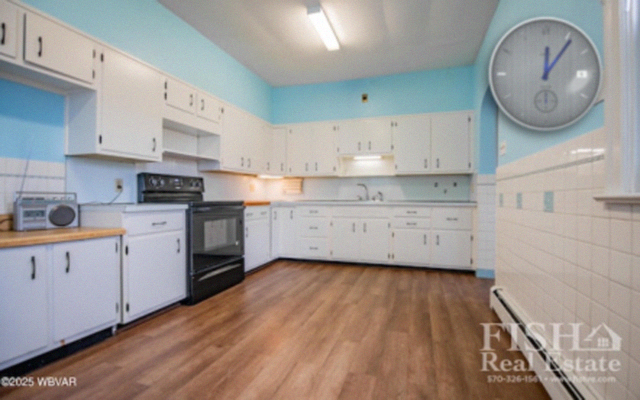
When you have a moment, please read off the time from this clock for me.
12:06
